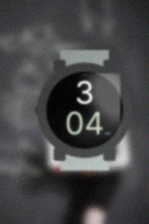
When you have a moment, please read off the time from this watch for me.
3:04
